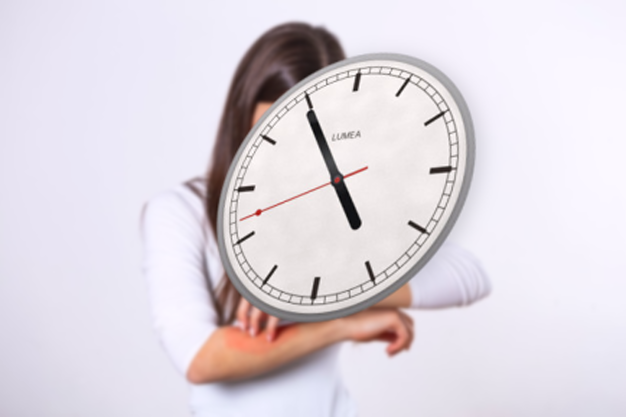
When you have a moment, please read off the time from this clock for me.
4:54:42
